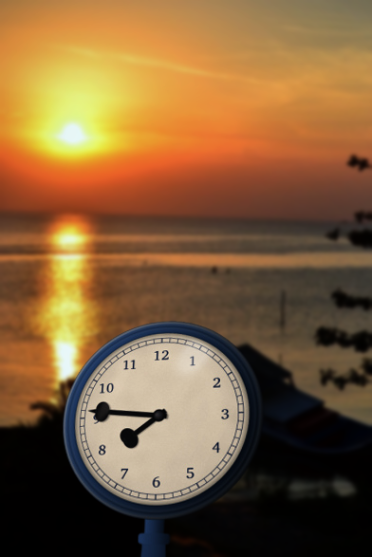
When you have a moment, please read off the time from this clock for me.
7:46
